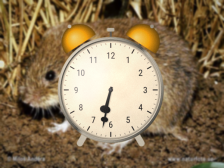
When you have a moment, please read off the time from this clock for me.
6:32
